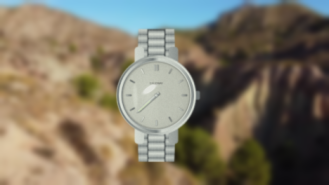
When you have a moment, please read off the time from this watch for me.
7:38
